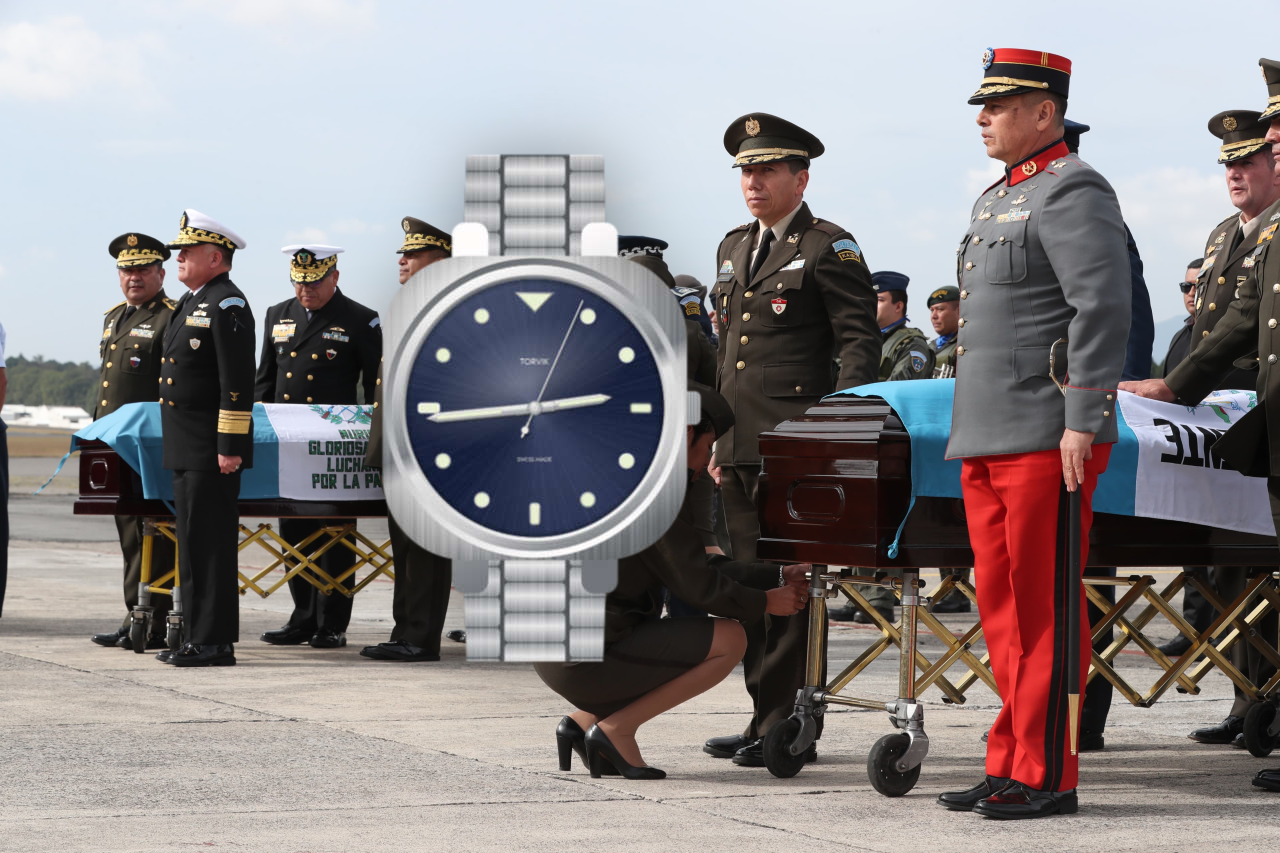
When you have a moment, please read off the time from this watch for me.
2:44:04
